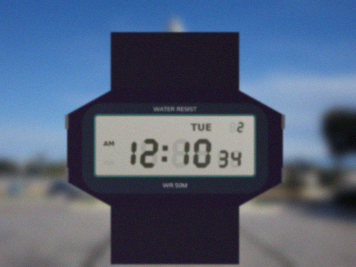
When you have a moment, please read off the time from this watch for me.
12:10:34
